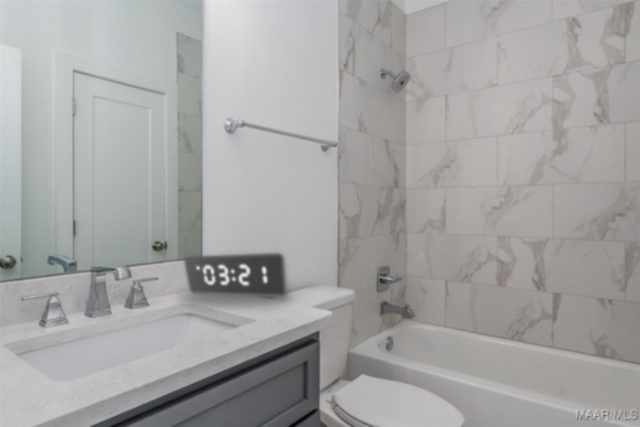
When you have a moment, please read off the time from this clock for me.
3:21
